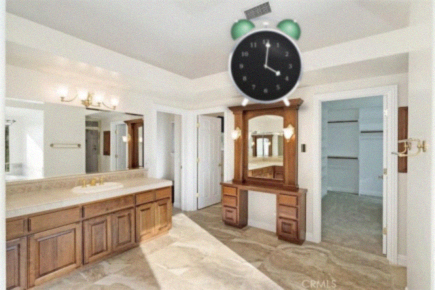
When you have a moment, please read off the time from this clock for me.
4:01
